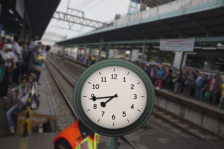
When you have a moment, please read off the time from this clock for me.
7:44
